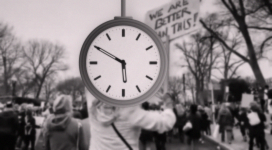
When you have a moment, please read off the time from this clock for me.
5:50
